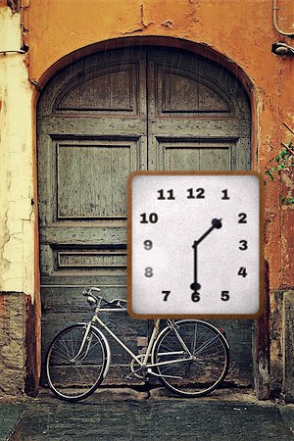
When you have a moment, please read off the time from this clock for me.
1:30
